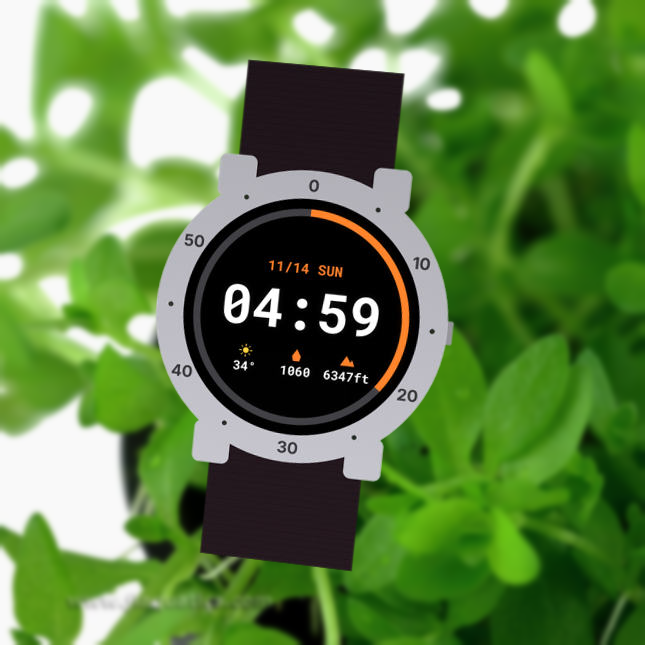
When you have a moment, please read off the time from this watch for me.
4:59
